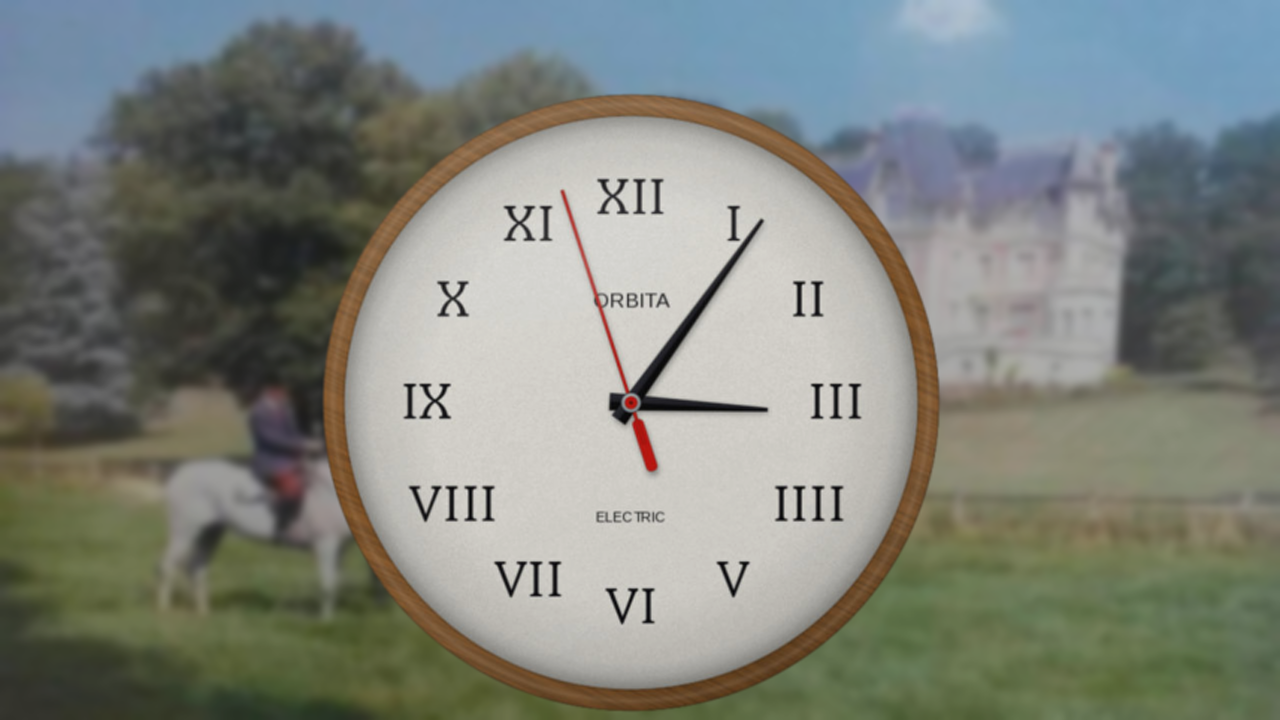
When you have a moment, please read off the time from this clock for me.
3:05:57
